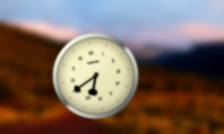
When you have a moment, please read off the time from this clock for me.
6:41
